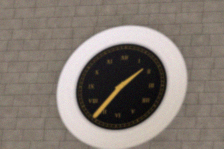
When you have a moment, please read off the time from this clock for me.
1:36
